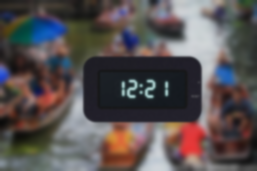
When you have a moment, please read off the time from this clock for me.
12:21
